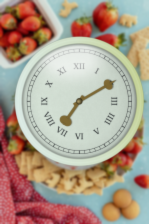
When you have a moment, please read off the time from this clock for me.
7:10
